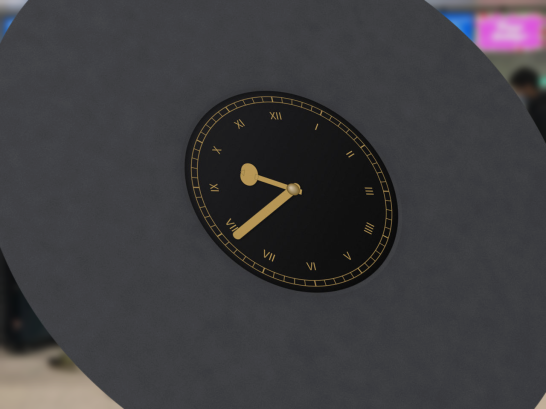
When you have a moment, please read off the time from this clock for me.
9:39
